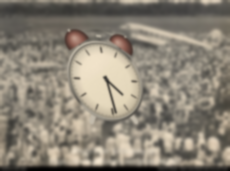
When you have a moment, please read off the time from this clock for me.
4:29
